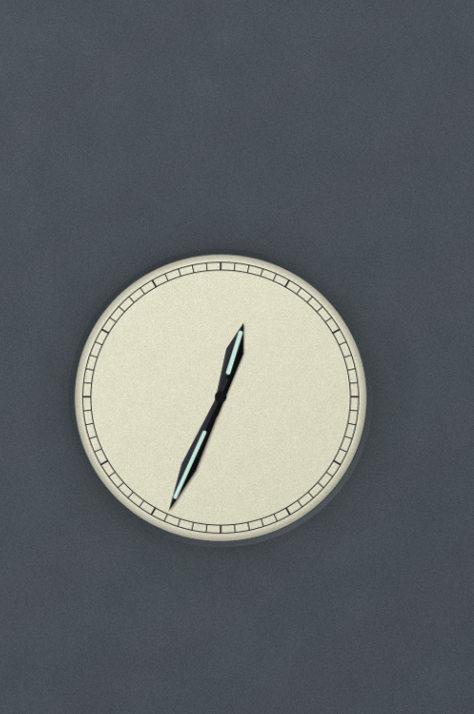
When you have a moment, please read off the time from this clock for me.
12:34
